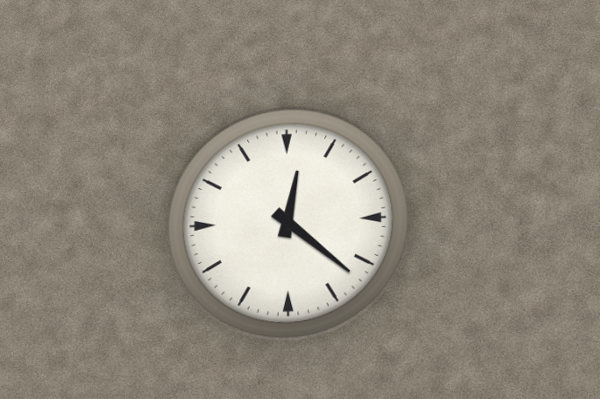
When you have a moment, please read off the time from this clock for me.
12:22
